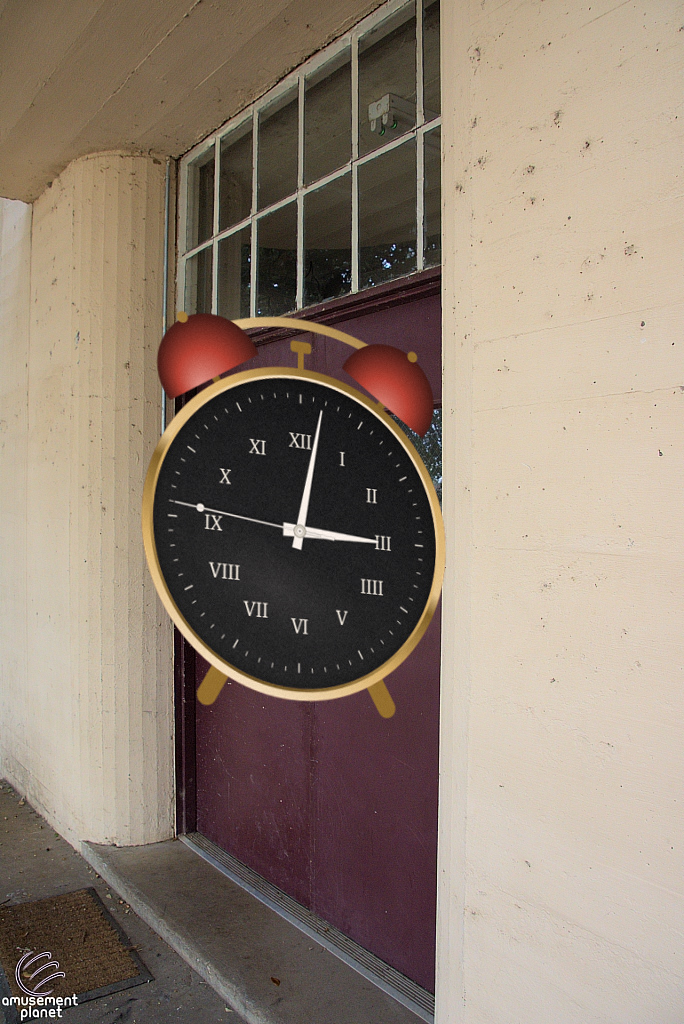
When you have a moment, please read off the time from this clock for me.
3:01:46
